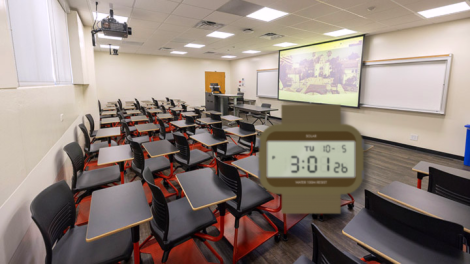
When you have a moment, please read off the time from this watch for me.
3:01:26
